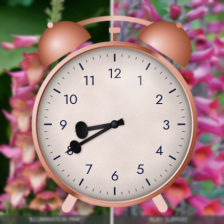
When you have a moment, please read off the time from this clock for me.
8:40
